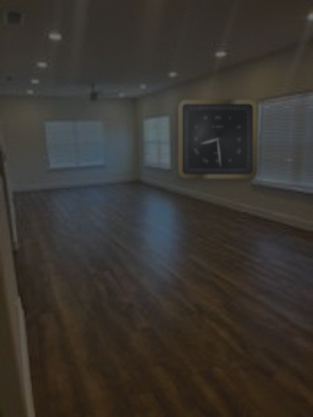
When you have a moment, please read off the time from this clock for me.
8:29
